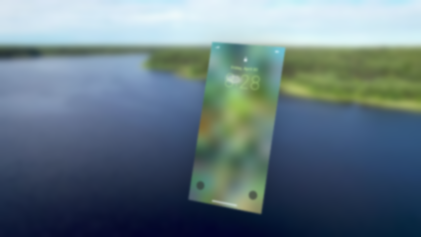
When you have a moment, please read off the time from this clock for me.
8:28
